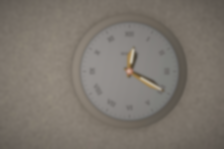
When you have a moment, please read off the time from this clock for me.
12:20
